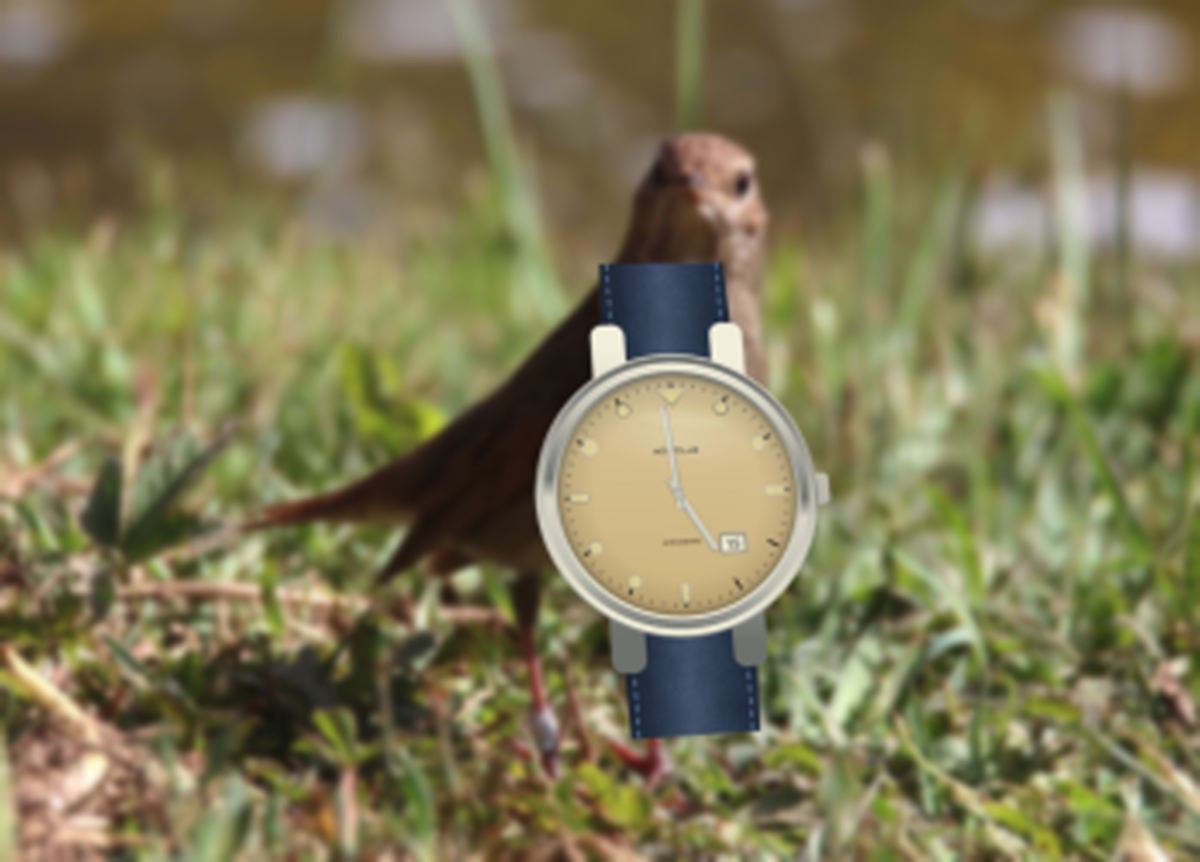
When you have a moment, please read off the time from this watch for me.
4:59
